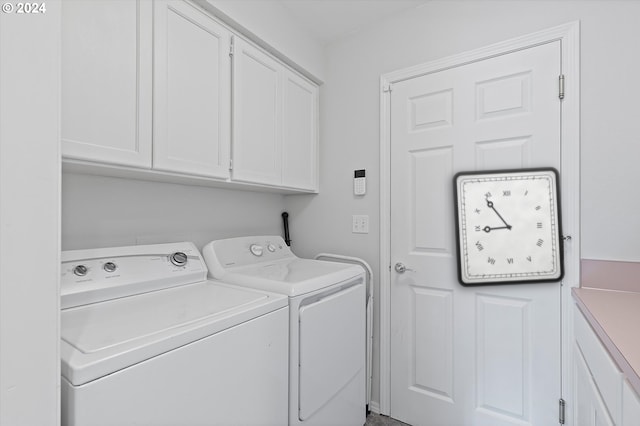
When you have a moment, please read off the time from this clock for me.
8:54
